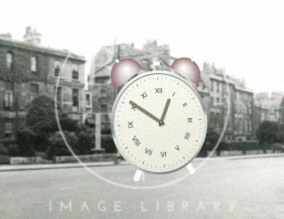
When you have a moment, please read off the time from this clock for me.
12:51
